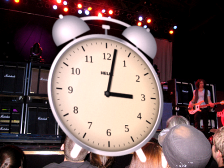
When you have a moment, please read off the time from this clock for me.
3:02
